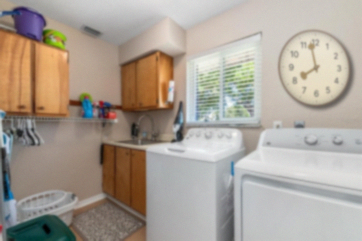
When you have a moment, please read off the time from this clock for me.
7:58
